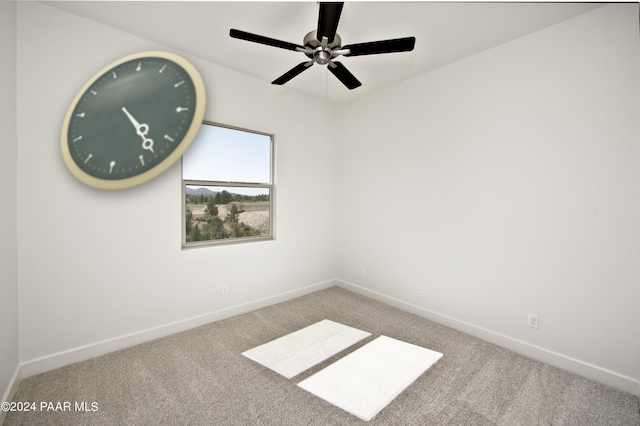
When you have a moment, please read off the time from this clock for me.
4:23
